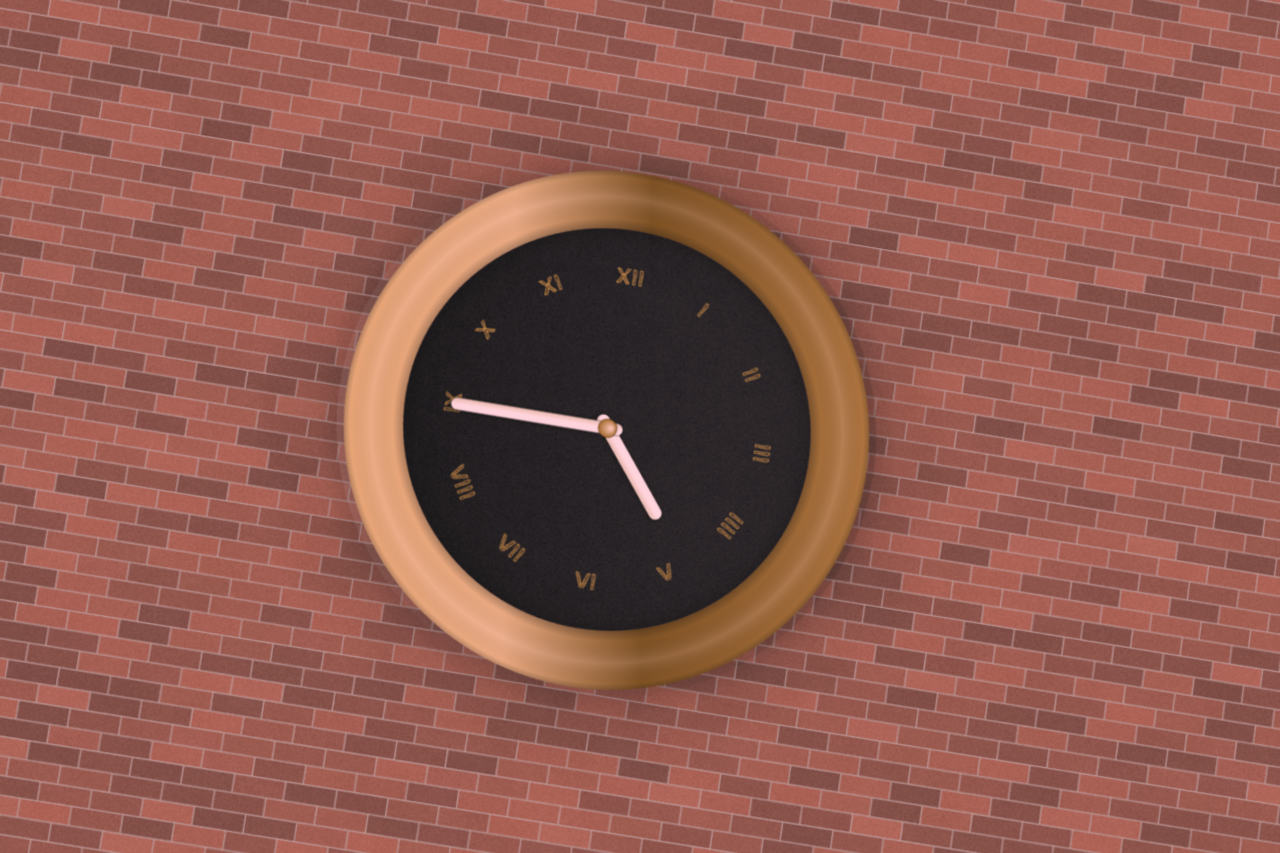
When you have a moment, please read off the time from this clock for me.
4:45
